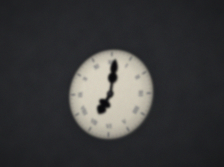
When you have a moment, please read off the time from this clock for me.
7:01
